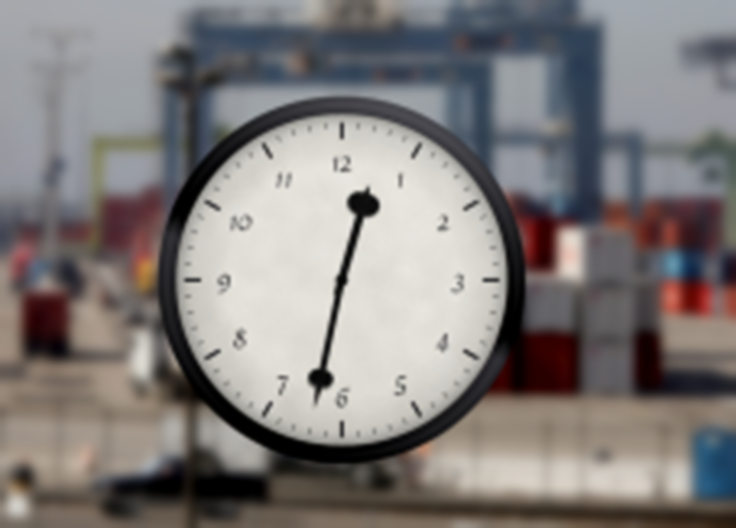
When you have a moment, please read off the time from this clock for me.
12:32
